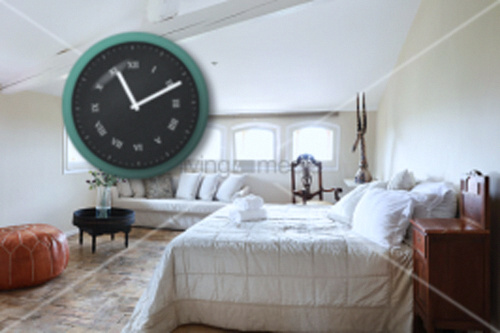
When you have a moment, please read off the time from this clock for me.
11:11
